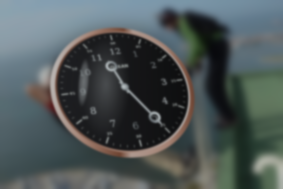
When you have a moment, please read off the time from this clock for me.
11:25
